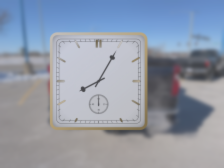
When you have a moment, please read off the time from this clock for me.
8:05
